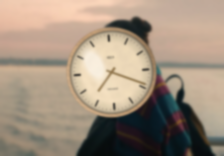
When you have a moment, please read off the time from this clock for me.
7:19
